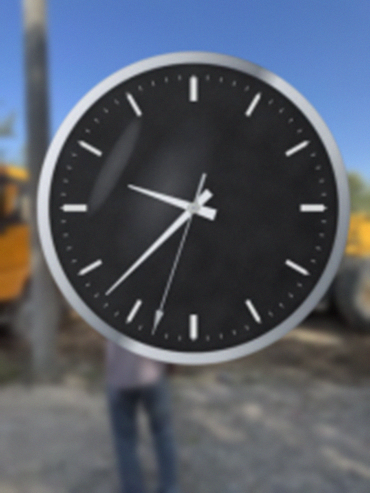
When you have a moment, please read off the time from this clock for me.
9:37:33
